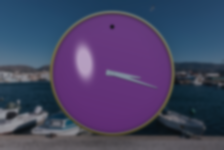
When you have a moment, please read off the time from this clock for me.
3:18
